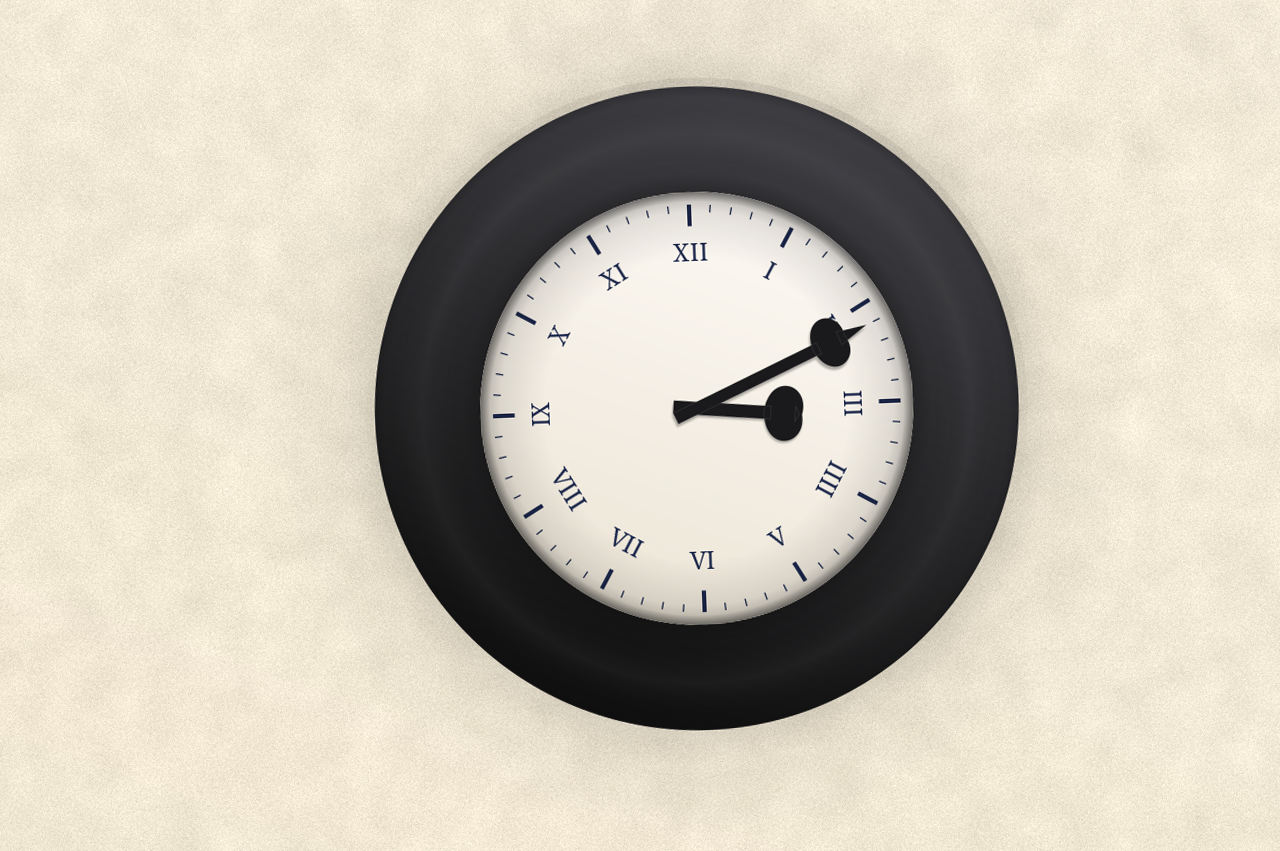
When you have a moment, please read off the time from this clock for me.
3:11
